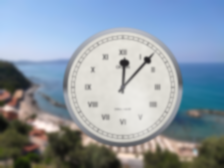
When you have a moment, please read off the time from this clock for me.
12:07
